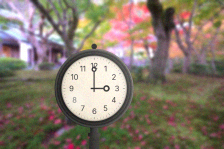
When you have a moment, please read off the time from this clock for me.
3:00
